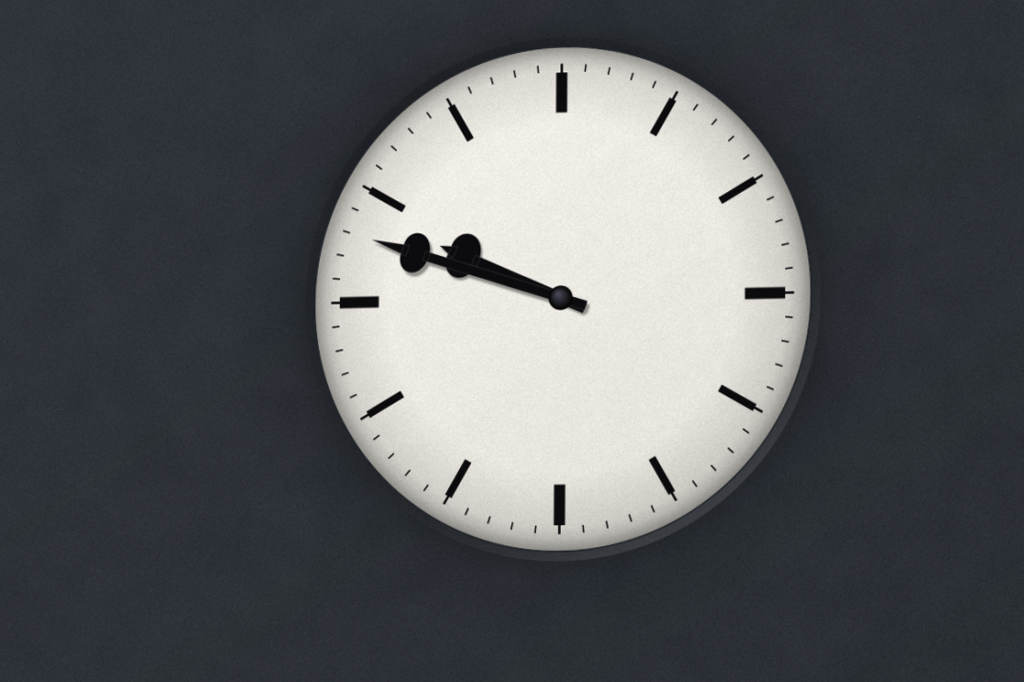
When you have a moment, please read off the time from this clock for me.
9:48
